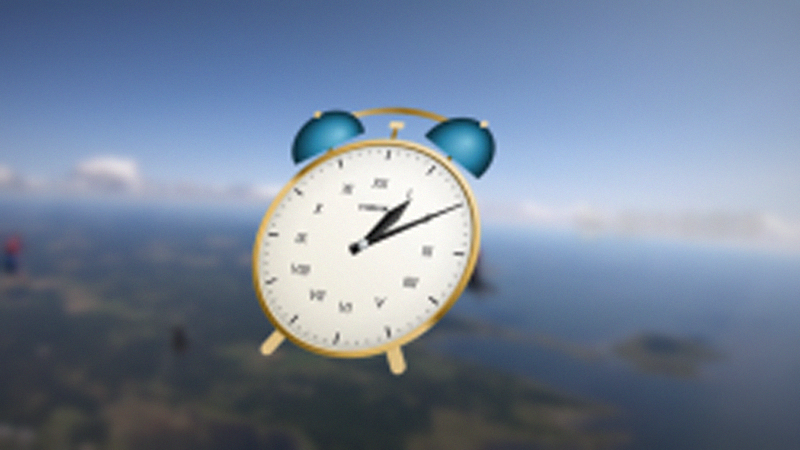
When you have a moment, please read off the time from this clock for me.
1:10
